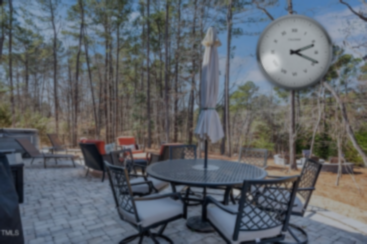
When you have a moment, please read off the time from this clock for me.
2:19
